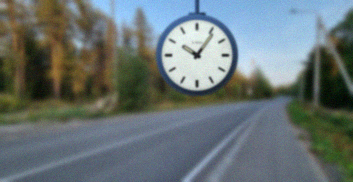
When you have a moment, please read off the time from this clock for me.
10:06
